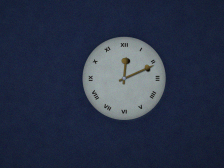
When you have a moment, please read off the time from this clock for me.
12:11
